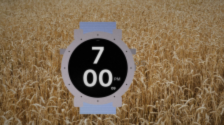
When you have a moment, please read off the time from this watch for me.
7:00
